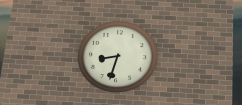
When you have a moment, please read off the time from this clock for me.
8:32
